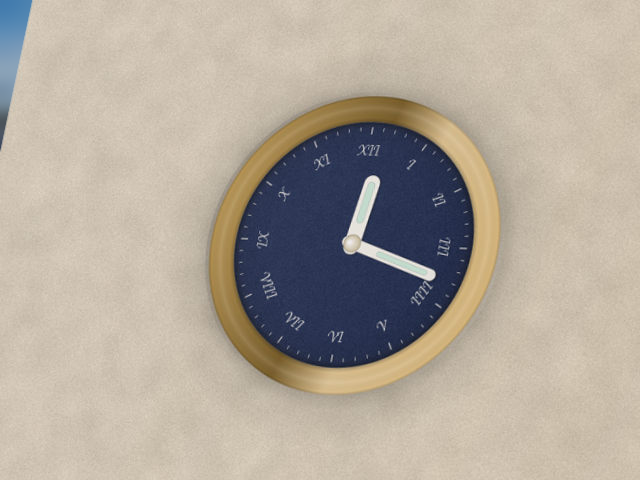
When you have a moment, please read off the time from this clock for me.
12:18
